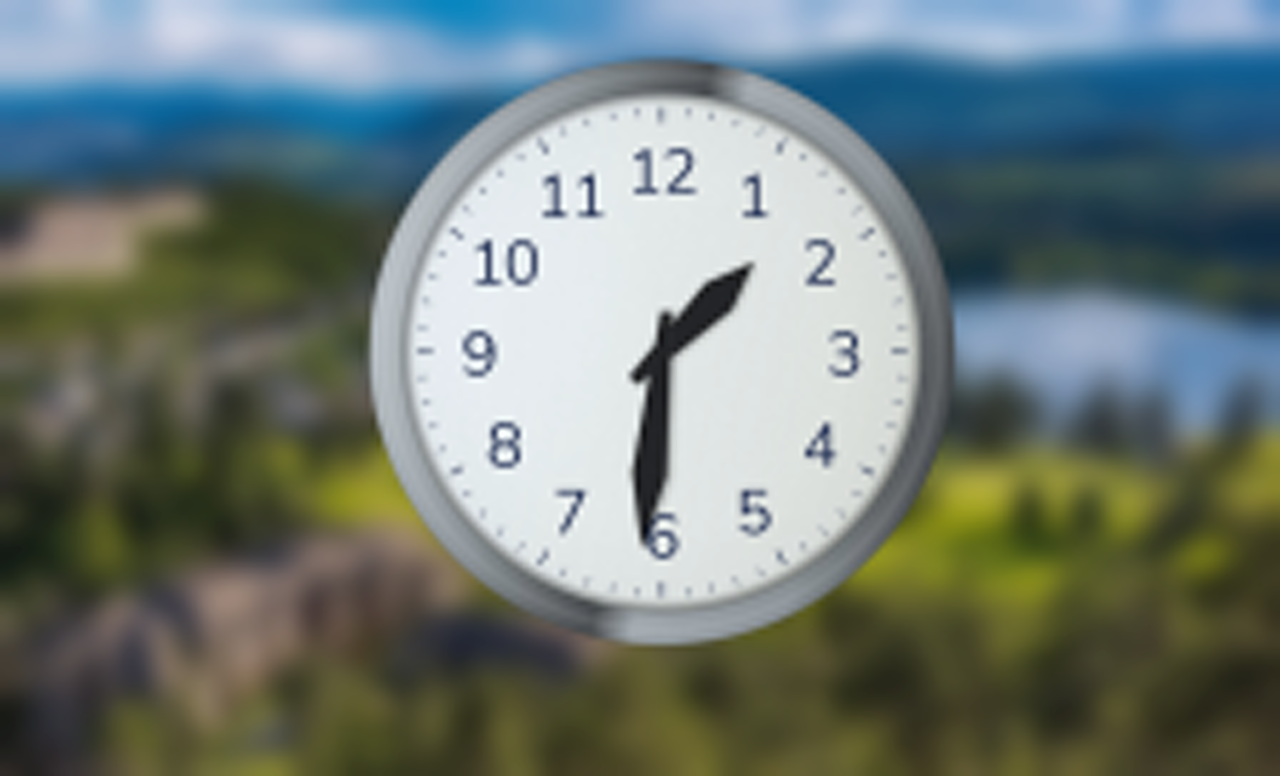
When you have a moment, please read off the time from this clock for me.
1:31
